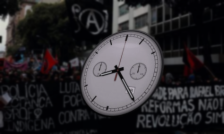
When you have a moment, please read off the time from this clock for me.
8:23
